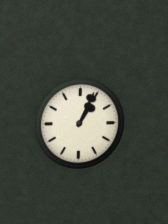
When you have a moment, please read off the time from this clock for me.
1:04
